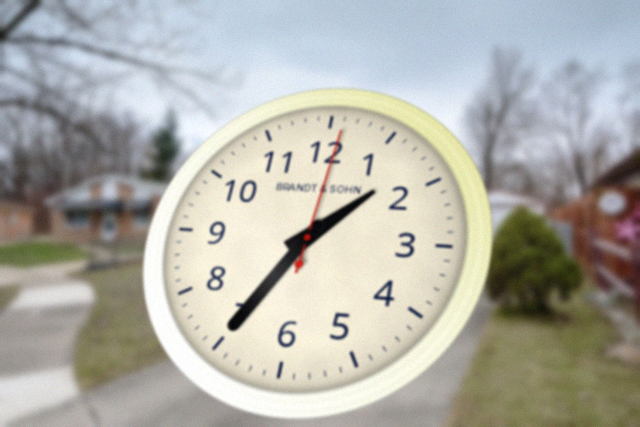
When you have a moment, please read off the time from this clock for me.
1:35:01
